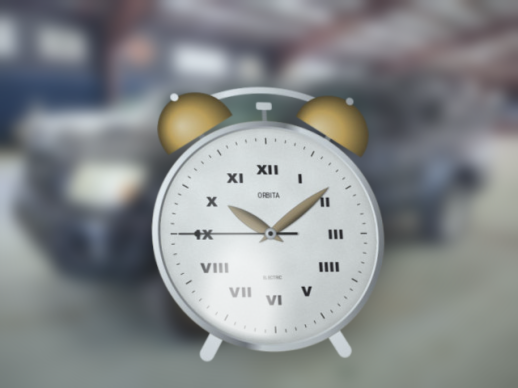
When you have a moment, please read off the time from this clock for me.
10:08:45
